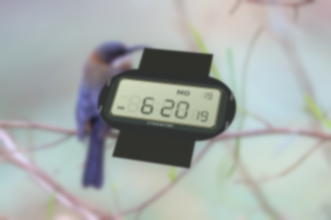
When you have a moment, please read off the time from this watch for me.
6:20:19
